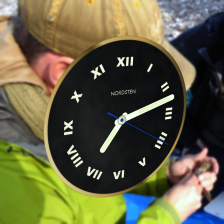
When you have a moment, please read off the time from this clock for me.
7:12:20
